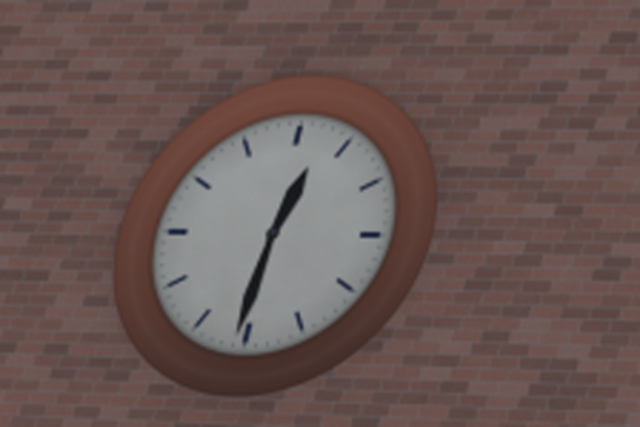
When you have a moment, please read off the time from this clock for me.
12:31
